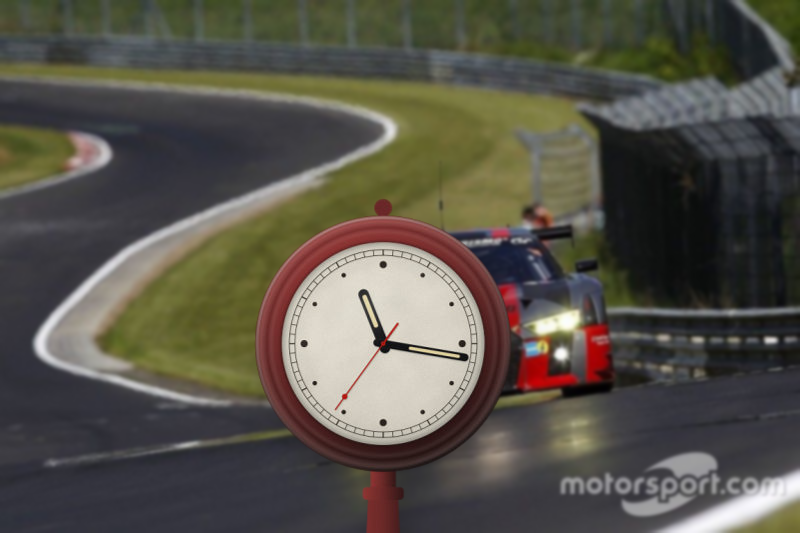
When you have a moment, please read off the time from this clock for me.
11:16:36
